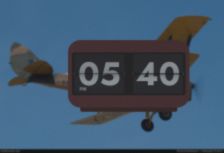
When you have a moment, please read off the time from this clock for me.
5:40
